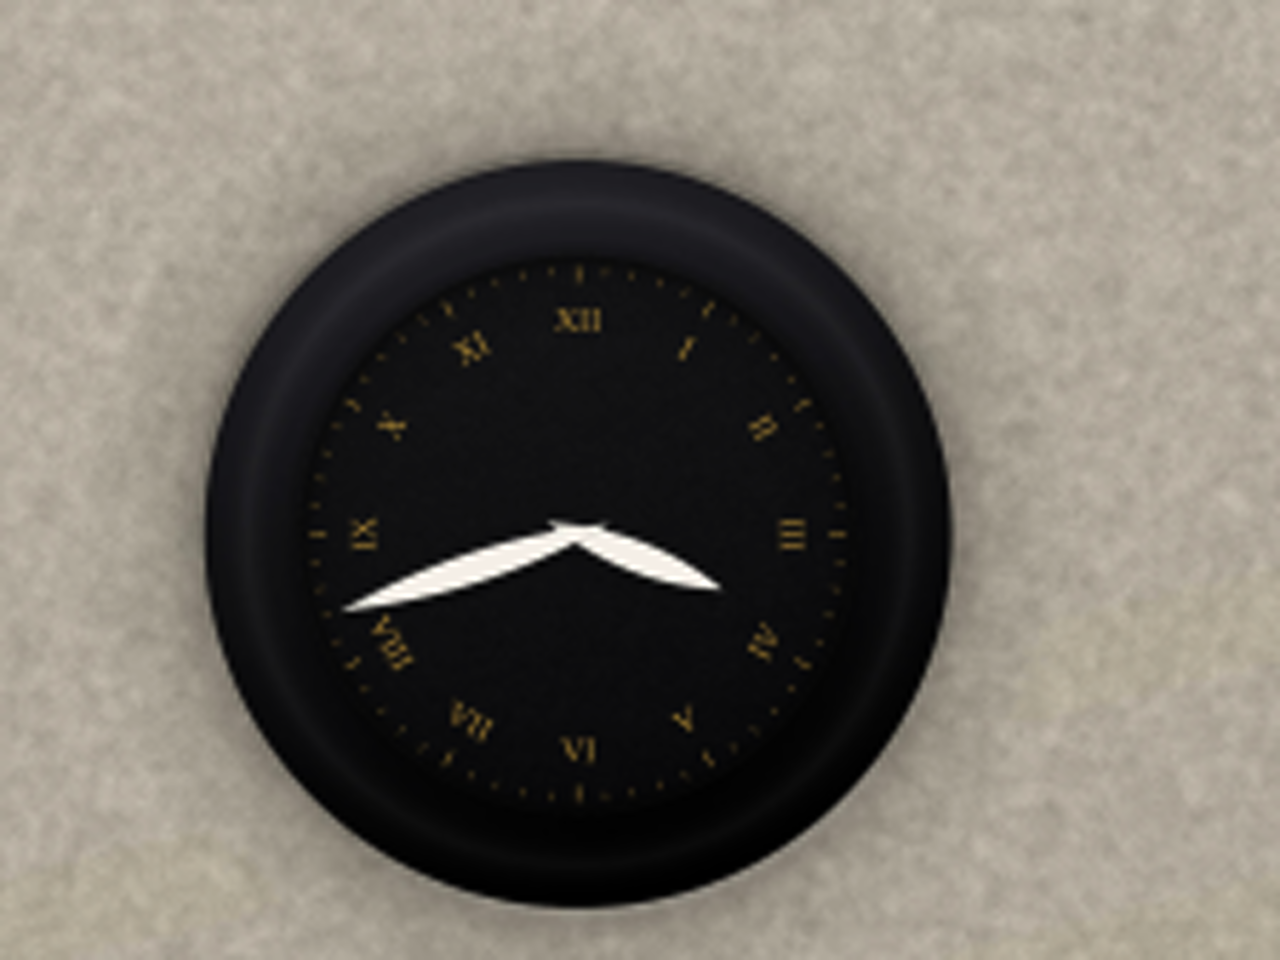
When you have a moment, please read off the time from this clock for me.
3:42
